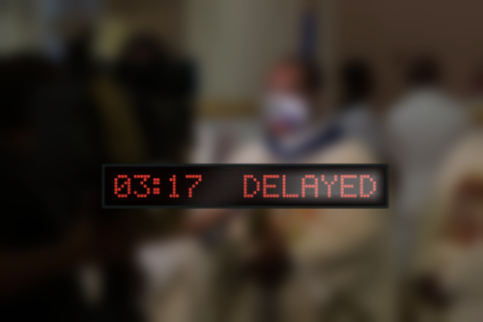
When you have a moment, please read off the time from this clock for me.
3:17
